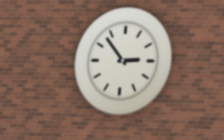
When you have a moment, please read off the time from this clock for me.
2:53
